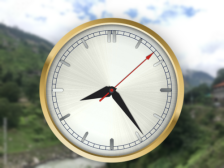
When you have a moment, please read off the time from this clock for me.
8:24:08
